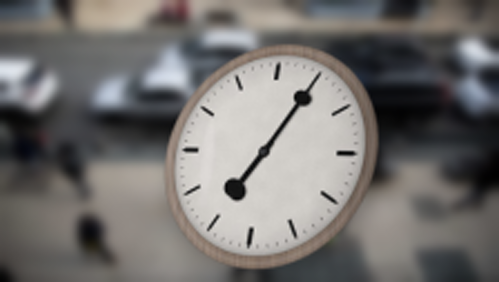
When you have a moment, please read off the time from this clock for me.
7:05
